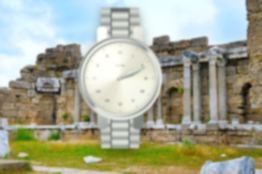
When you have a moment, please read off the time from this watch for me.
2:11
